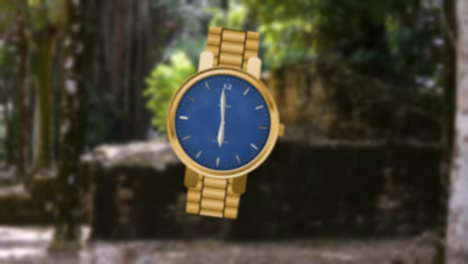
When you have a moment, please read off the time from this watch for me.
5:59
